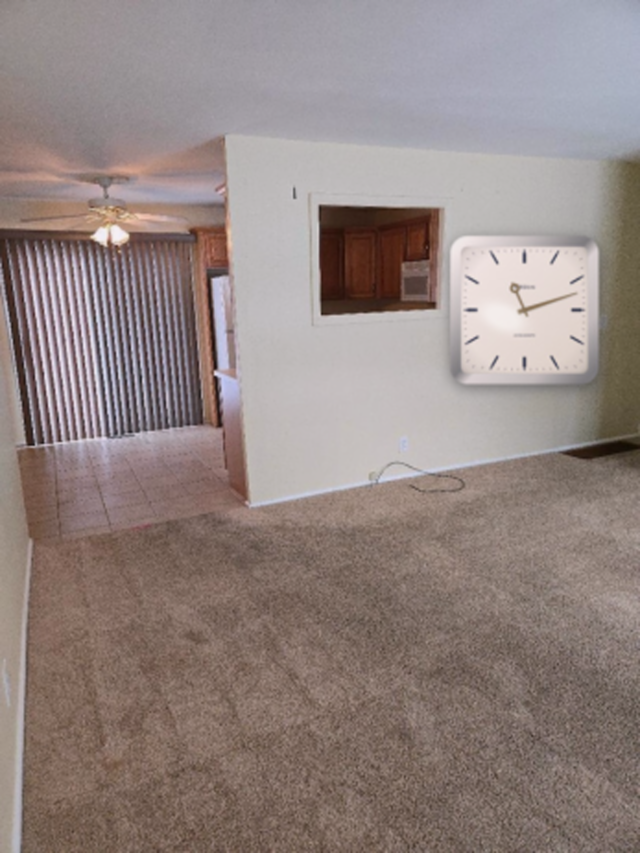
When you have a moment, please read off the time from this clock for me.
11:12
